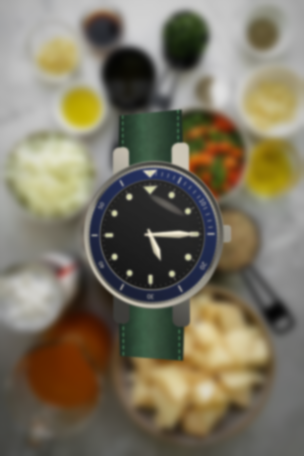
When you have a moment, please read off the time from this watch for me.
5:15
